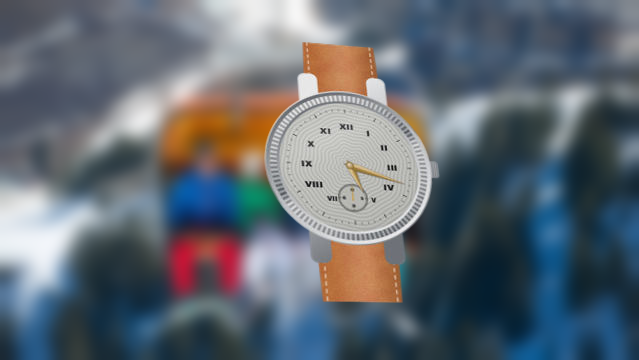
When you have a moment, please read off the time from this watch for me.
5:18
